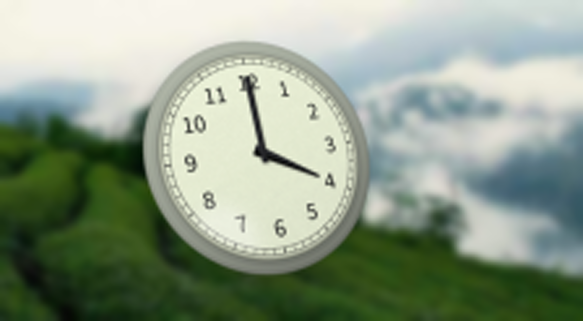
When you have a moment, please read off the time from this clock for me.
4:00
